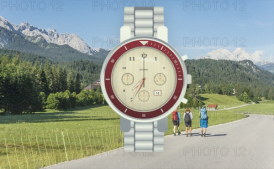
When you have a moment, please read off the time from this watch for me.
7:35
